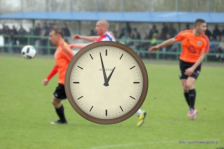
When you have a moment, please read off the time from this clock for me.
12:58
